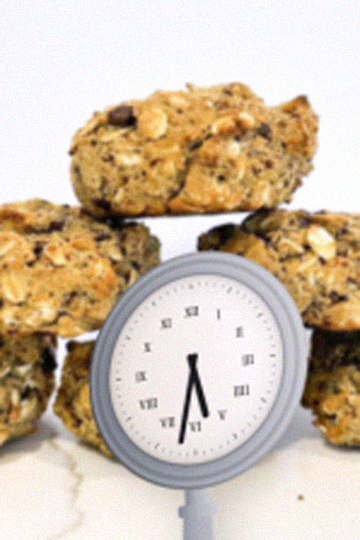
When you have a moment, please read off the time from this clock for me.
5:32
